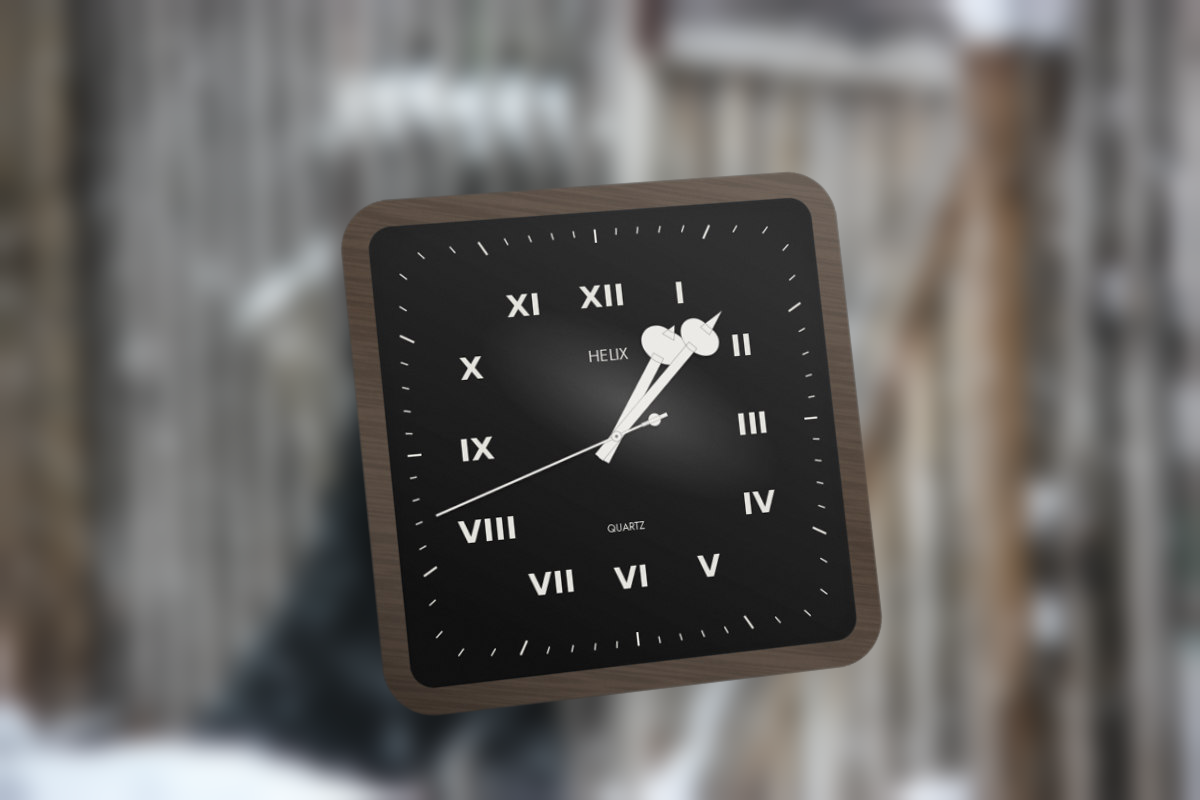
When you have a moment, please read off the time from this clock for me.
1:07:42
